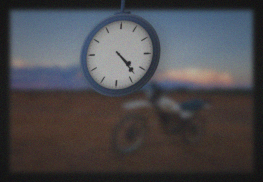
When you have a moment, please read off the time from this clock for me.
4:23
